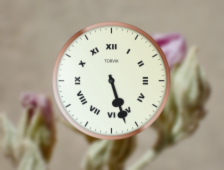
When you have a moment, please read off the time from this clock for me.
5:27
